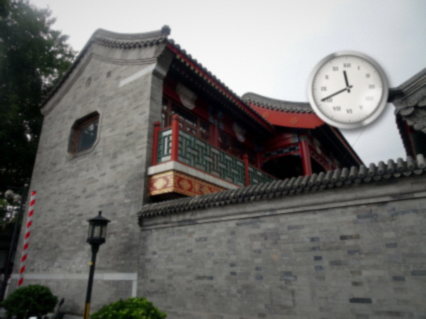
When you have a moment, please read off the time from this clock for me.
11:41
